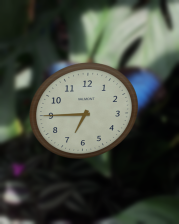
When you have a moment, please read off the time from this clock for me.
6:45
